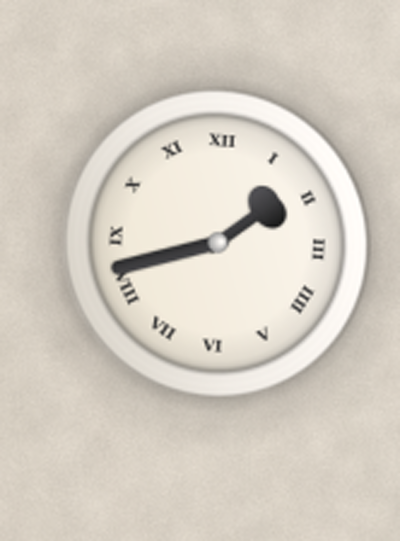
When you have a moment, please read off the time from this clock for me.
1:42
